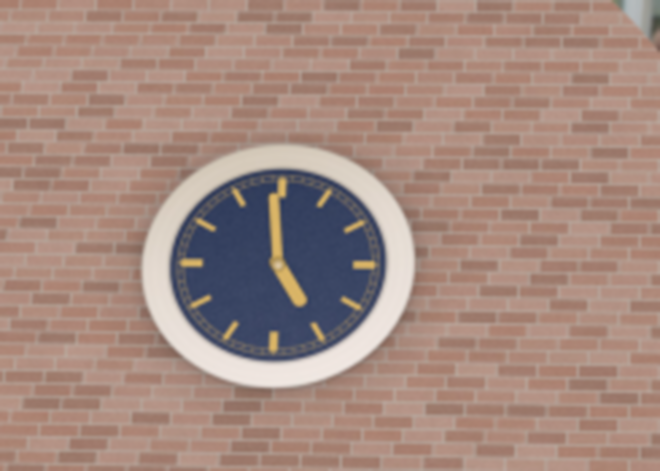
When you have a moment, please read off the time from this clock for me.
4:59
